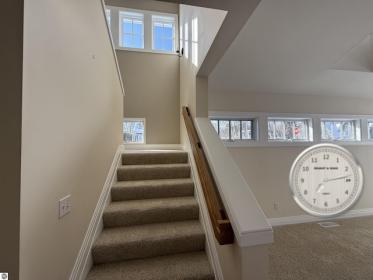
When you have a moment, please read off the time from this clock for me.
7:13
